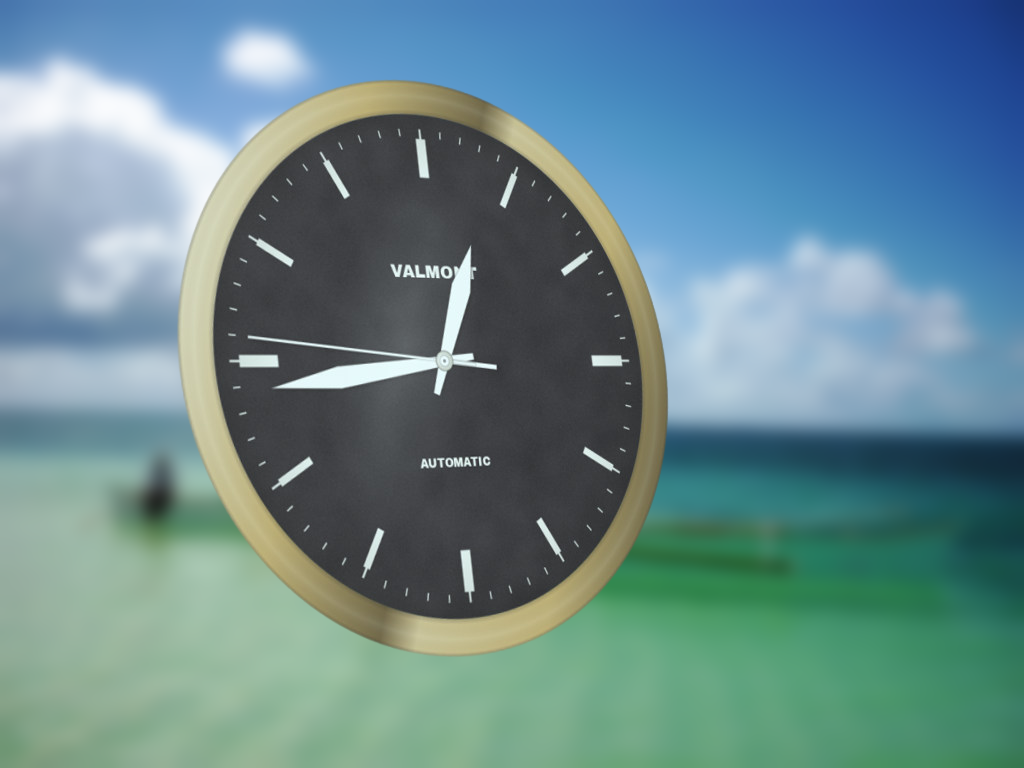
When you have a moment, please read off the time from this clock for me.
12:43:46
